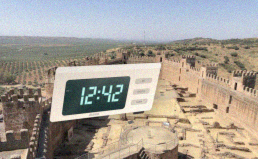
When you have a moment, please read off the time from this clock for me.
12:42
